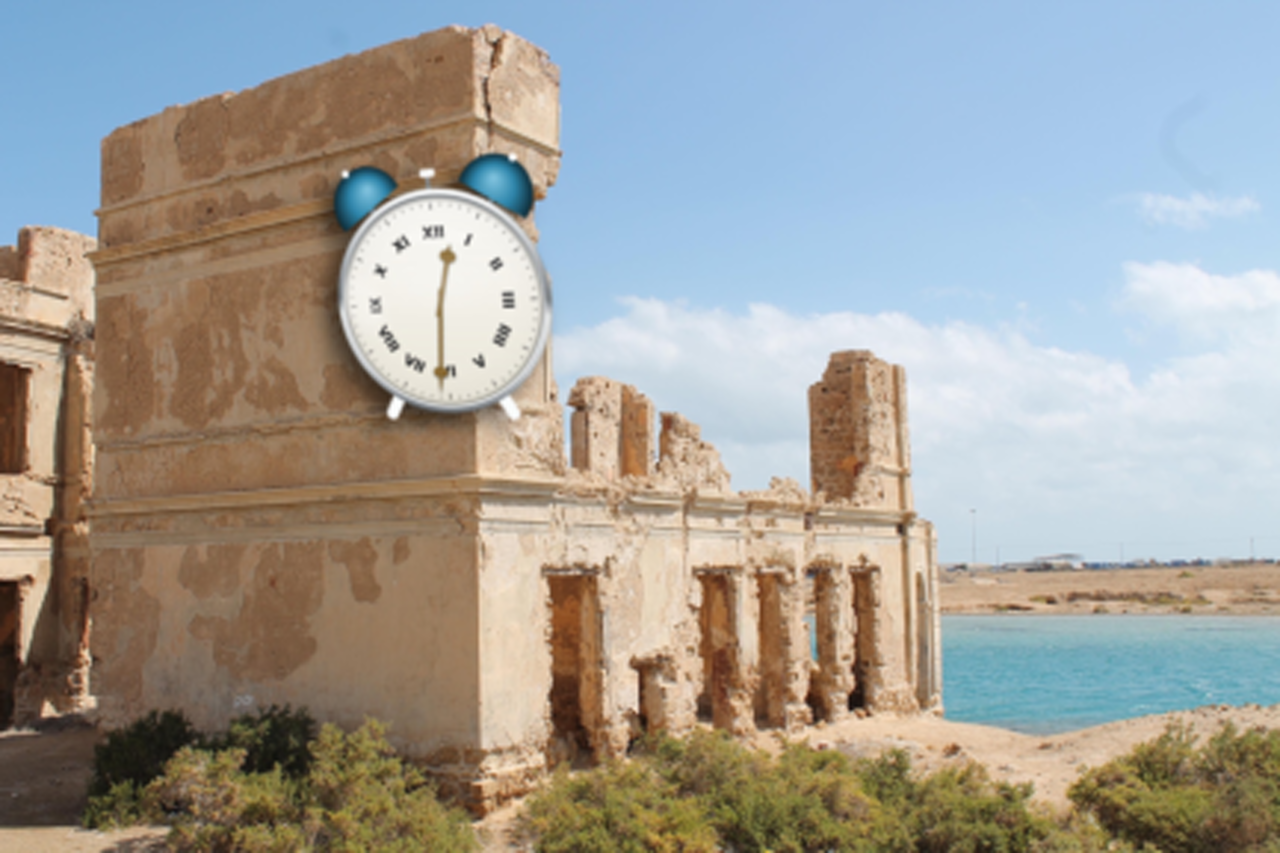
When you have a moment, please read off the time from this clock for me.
12:31
